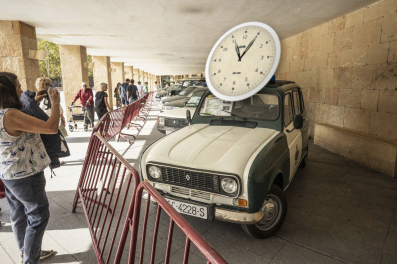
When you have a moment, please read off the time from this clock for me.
11:05
